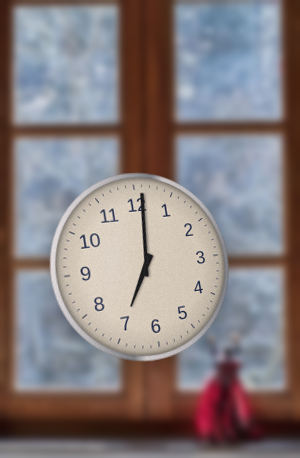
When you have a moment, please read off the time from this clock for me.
7:01
